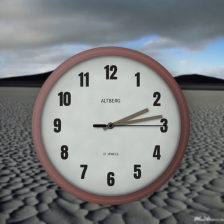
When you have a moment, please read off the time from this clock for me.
2:13:15
